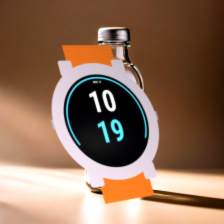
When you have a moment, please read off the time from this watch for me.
10:19
